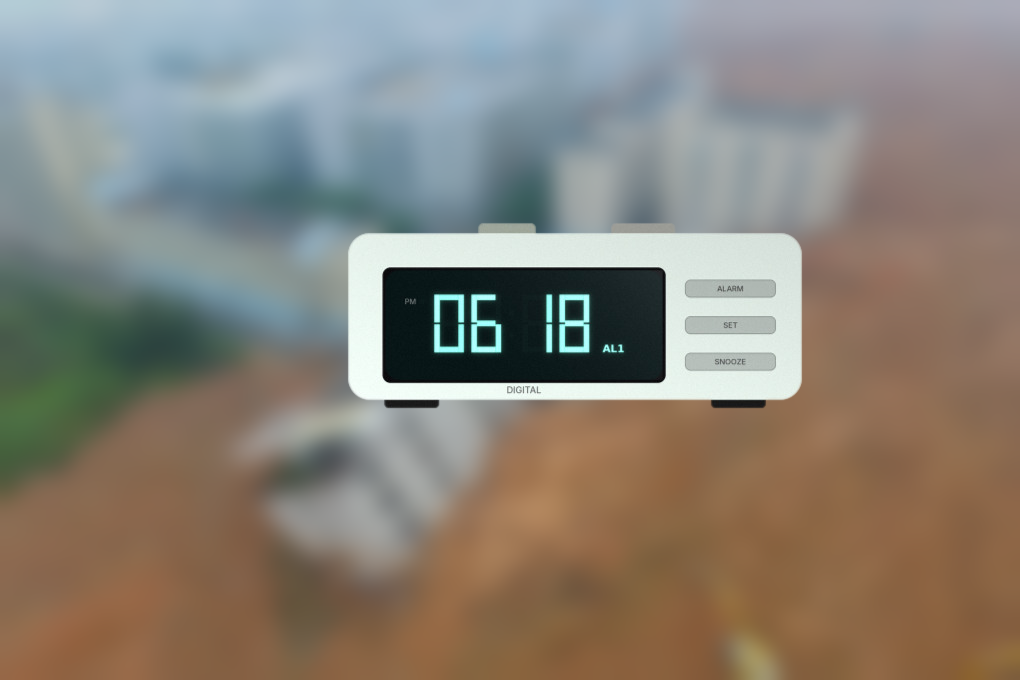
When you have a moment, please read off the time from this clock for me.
6:18
